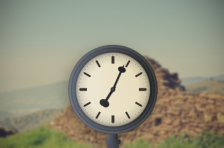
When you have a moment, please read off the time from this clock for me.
7:04
